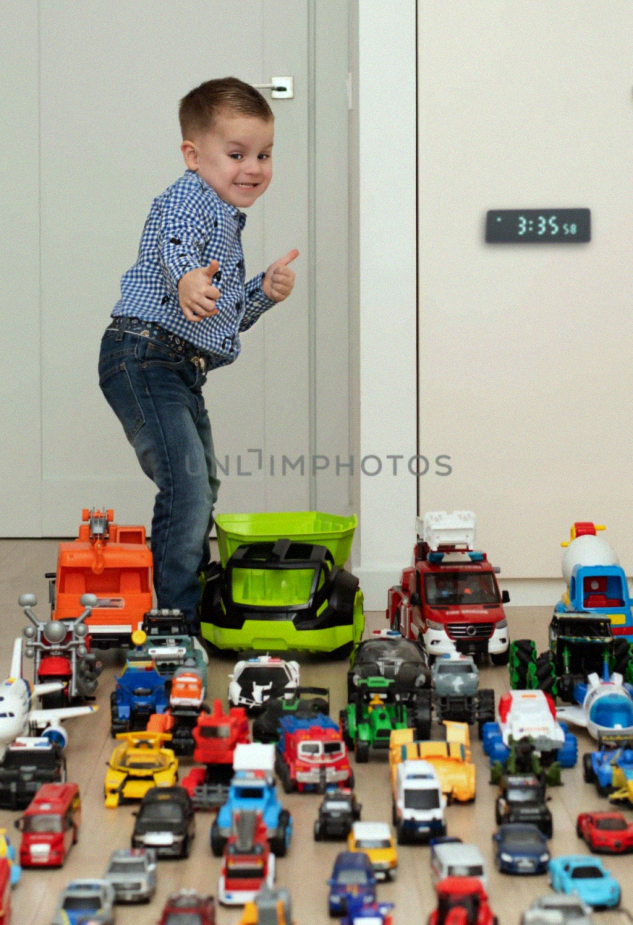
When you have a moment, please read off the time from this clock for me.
3:35
